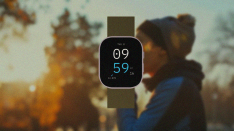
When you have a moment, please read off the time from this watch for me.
9:59
